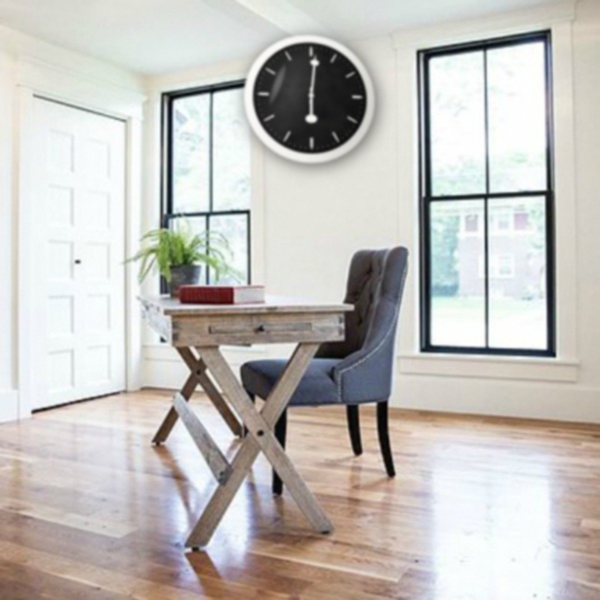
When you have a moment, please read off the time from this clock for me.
6:01
